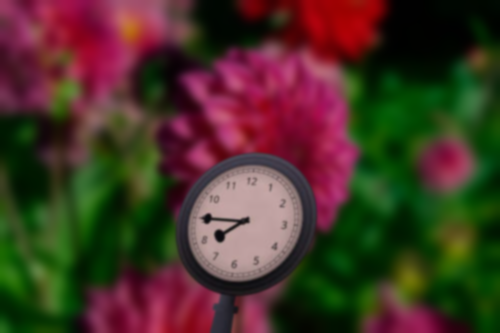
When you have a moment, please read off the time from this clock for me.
7:45
